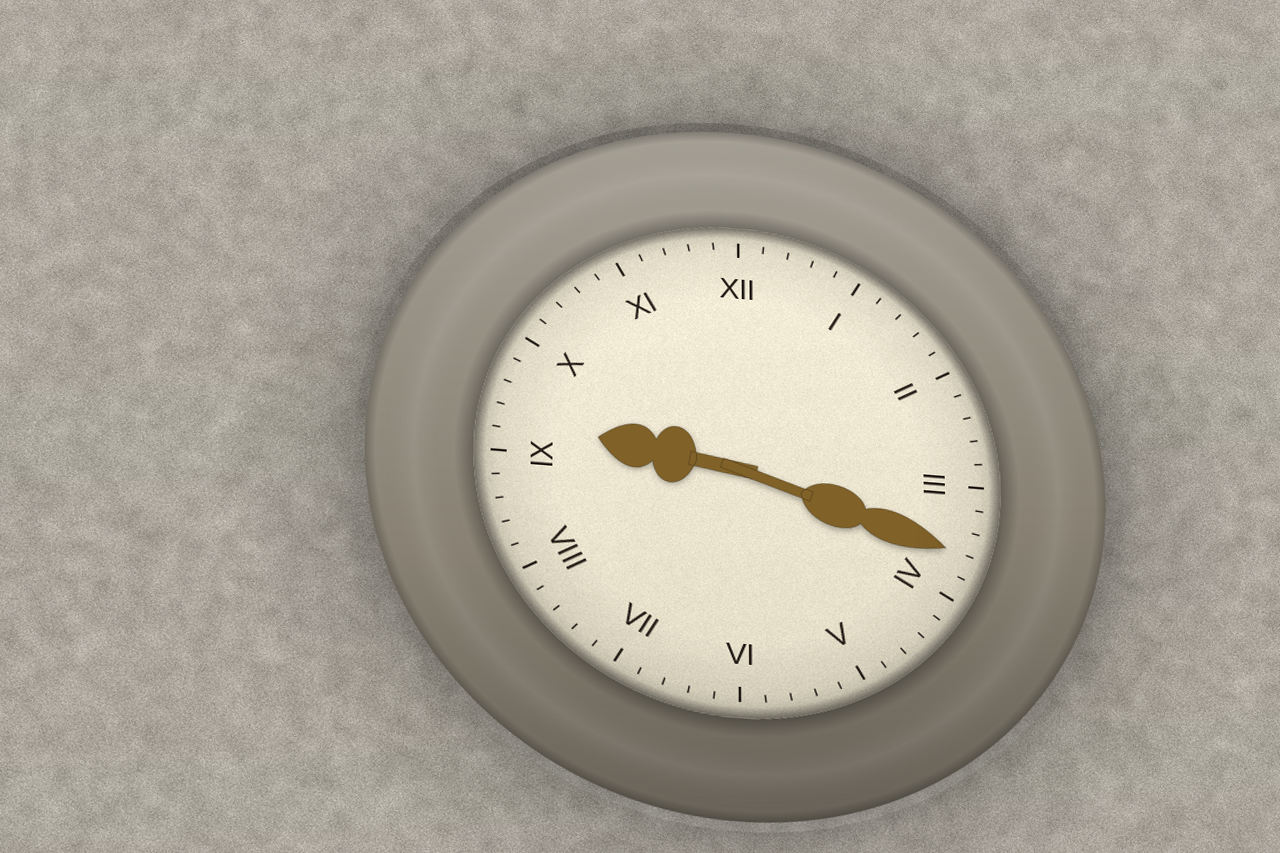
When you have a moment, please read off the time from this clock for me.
9:18
